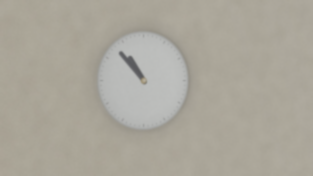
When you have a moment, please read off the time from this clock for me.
10:53
